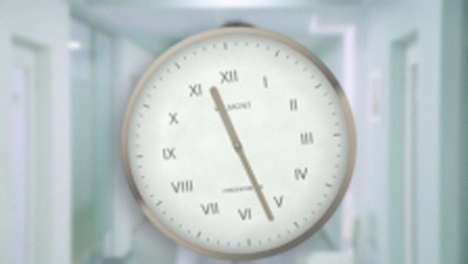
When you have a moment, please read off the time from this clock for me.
11:27
